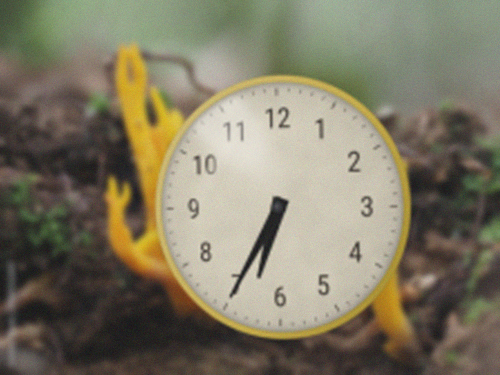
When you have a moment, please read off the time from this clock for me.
6:35
